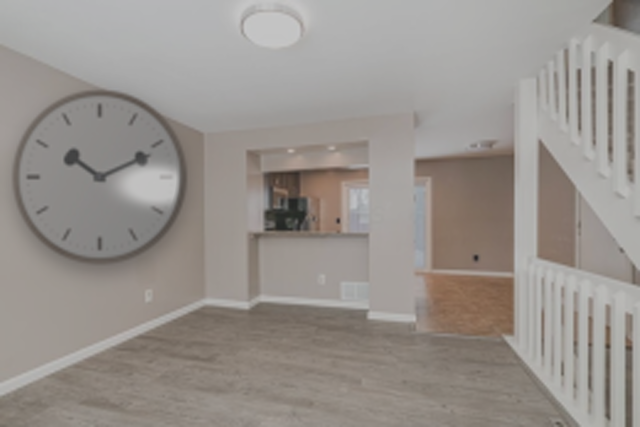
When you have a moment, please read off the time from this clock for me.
10:11
